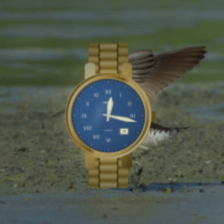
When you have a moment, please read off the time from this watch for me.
12:17
